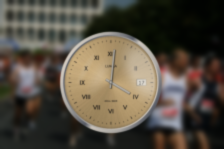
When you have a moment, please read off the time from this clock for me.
4:01
